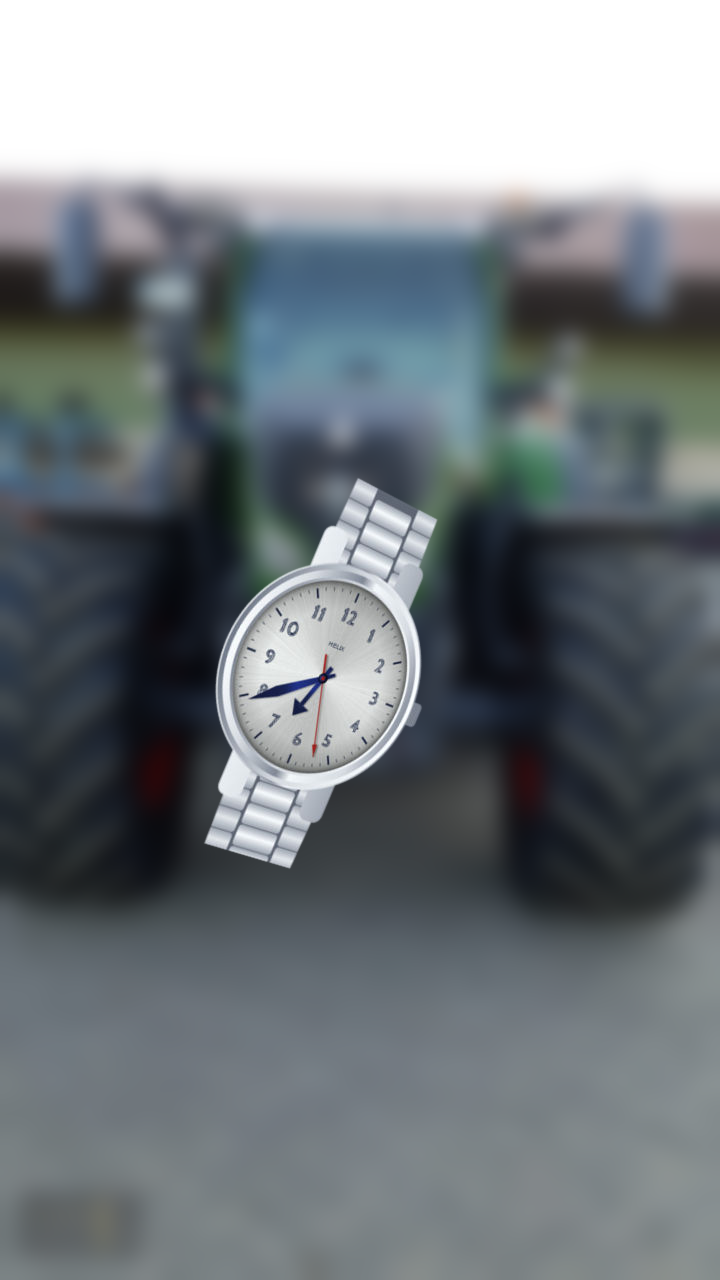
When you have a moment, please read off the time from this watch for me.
6:39:27
